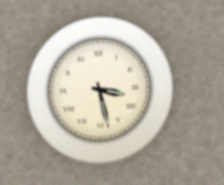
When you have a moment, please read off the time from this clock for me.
3:28
